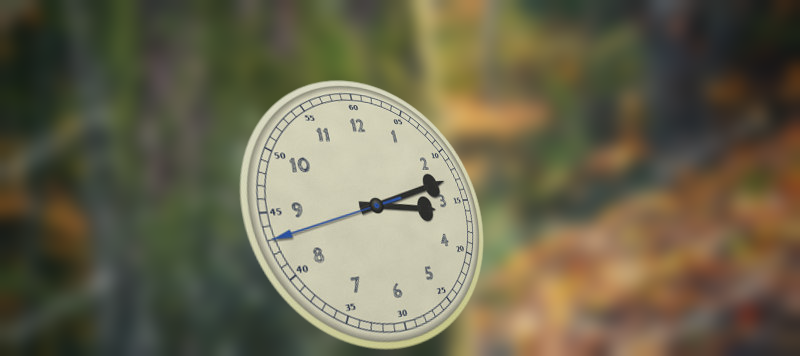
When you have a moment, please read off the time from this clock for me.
3:12:43
